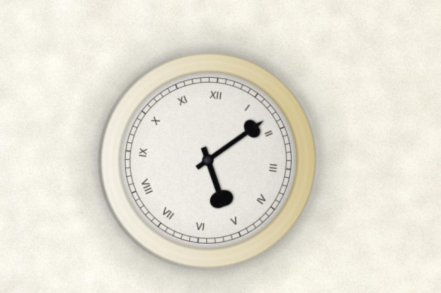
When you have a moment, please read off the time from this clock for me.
5:08
